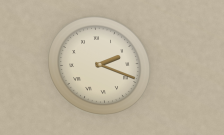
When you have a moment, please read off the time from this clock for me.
2:19
